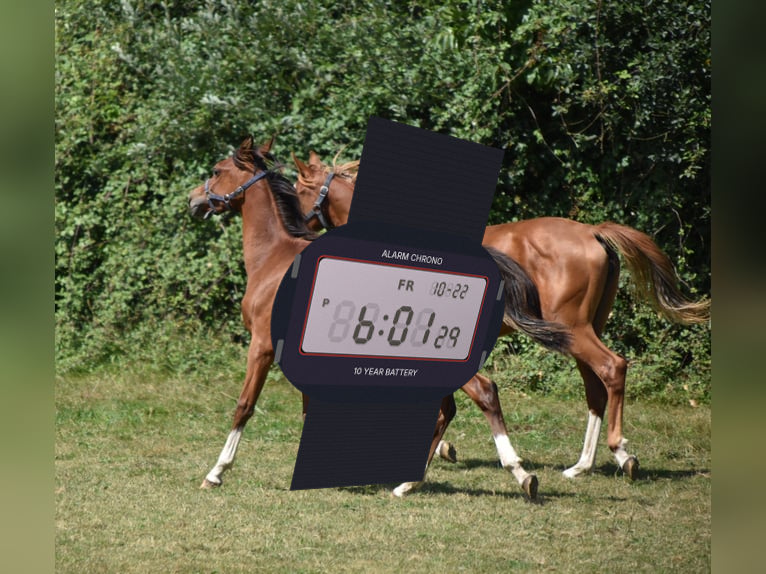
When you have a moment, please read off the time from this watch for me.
6:01:29
